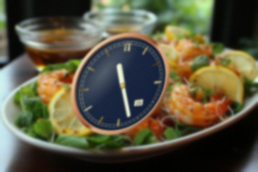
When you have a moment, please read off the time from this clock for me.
11:27
